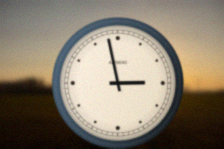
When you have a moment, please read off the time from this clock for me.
2:58
